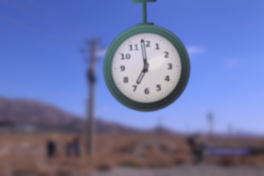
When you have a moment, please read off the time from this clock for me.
6:59
